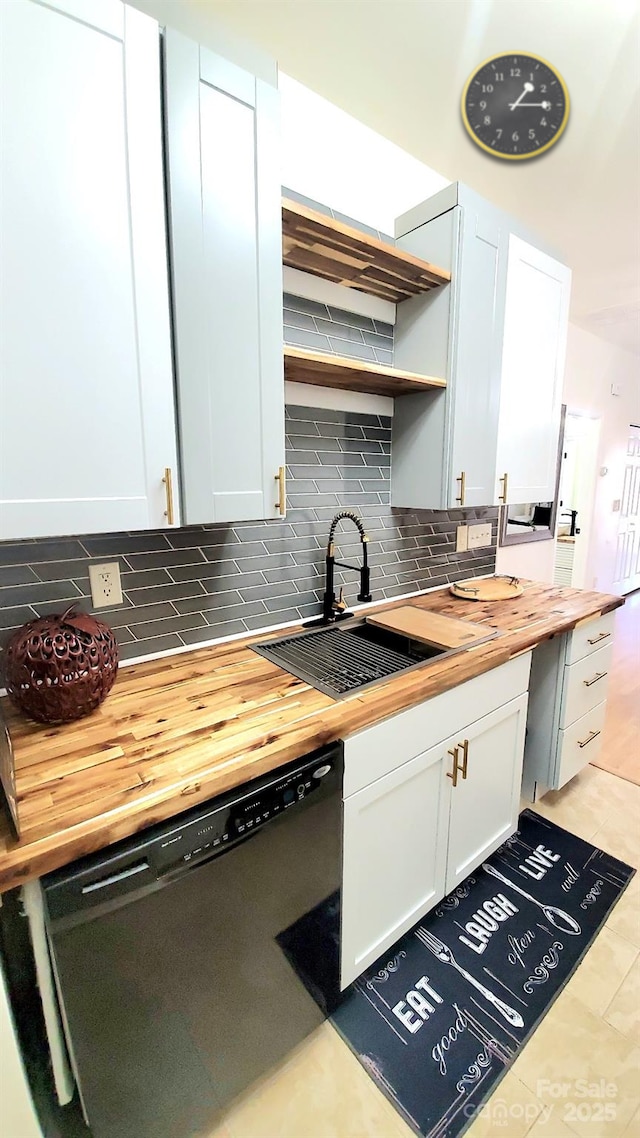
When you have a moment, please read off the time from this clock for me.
1:15
